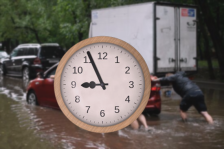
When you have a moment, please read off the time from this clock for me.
8:56
